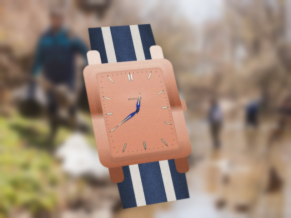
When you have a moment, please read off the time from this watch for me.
12:40
